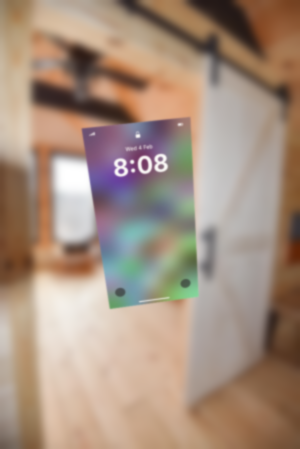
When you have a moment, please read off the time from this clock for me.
8:08
